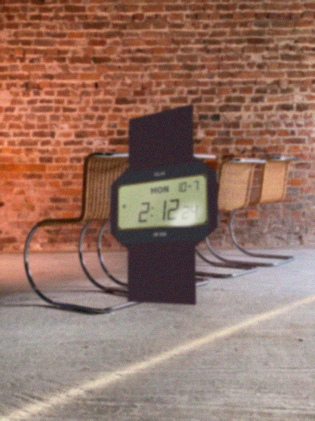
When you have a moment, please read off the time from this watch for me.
2:12:24
